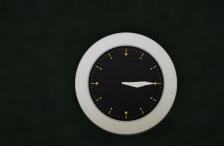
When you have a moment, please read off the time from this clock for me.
3:15
